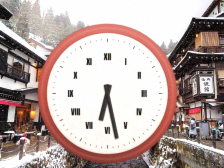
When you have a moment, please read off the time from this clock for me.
6:28
